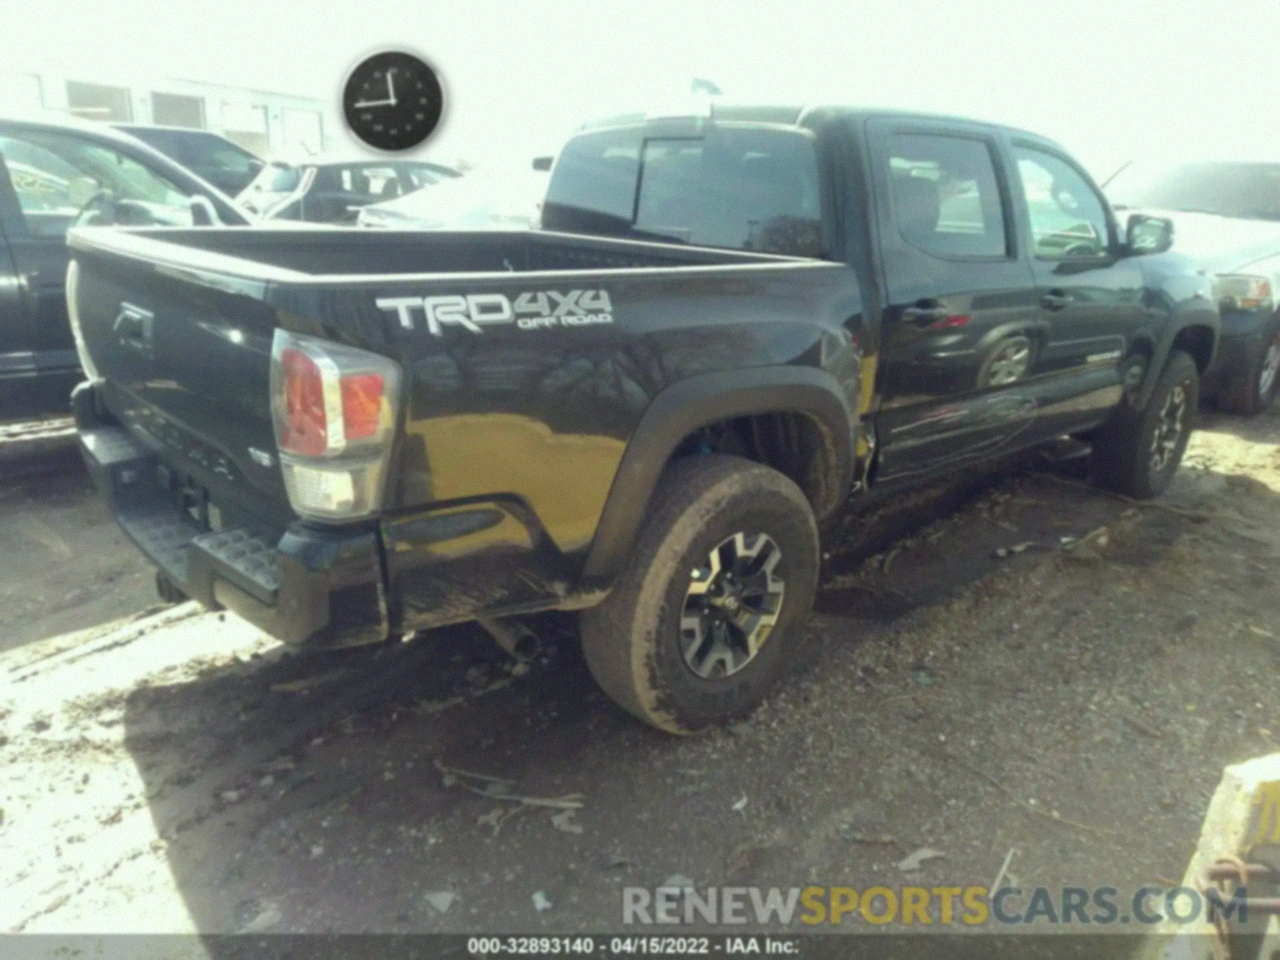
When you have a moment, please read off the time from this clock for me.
11:44
